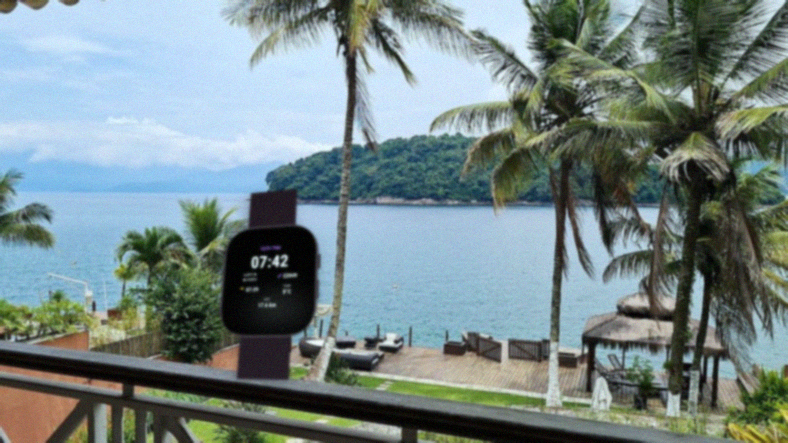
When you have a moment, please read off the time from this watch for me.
7:42
